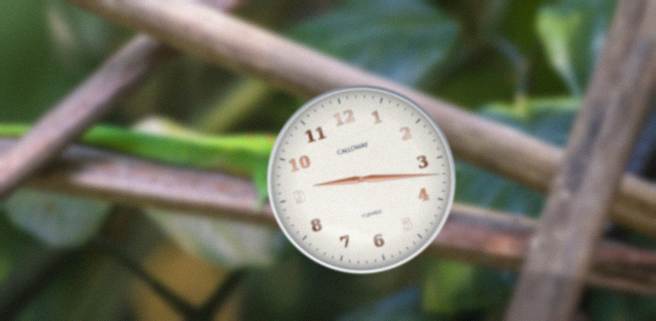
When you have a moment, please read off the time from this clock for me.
9:17
